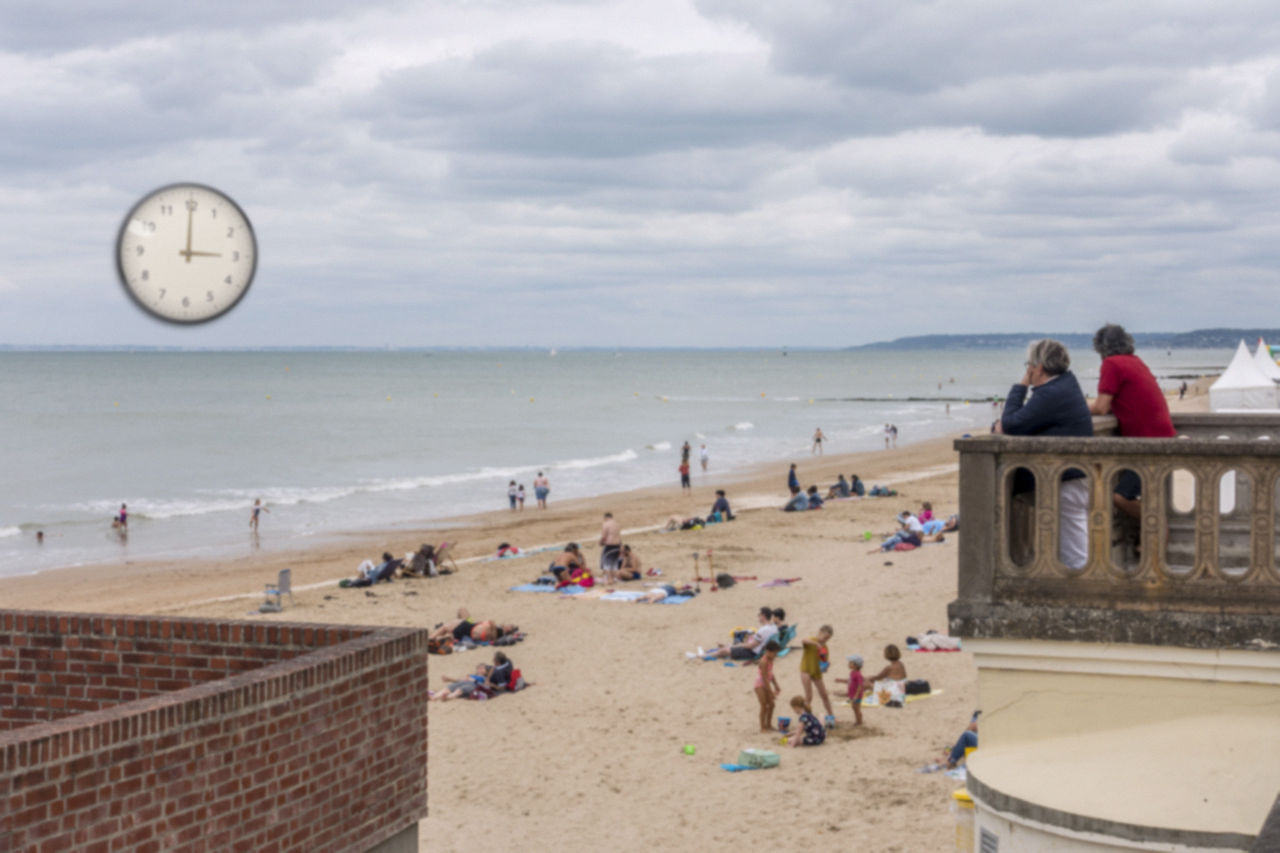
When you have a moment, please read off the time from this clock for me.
3:00
